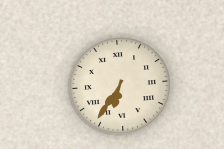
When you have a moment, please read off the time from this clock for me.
6:36
